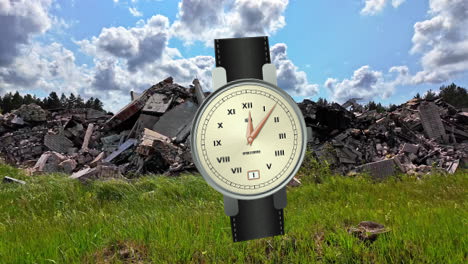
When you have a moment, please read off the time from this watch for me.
12:07
